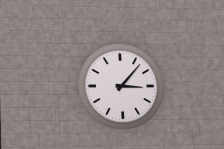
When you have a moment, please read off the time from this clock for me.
3:07
